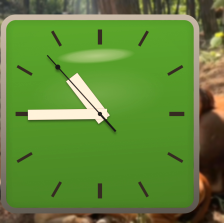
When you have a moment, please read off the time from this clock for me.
10:44:53
